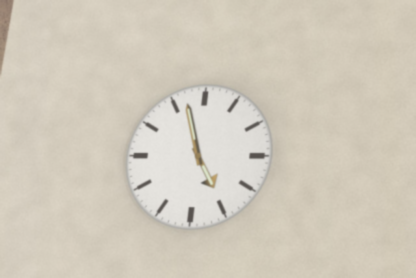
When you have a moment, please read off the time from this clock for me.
4:57
